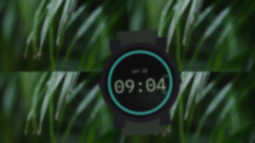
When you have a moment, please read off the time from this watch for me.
9:04
